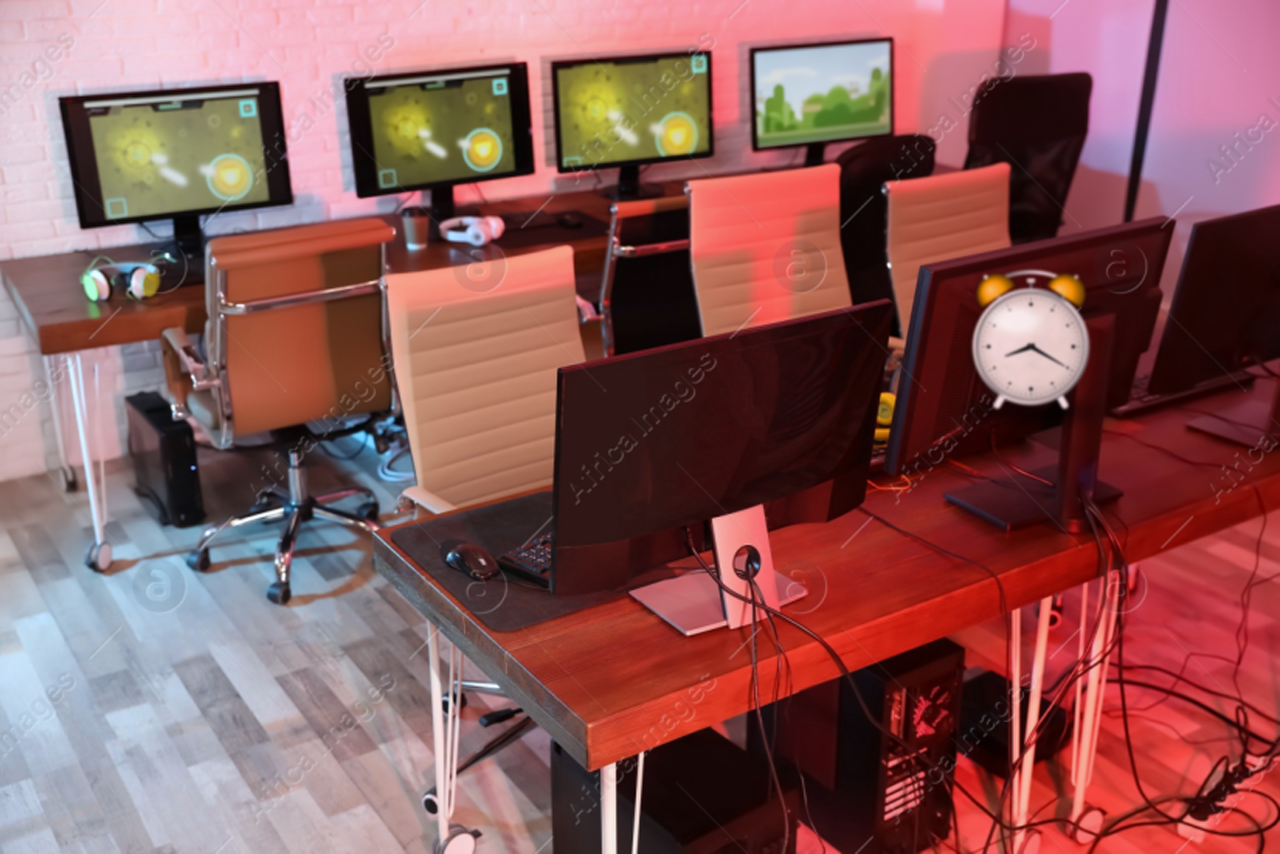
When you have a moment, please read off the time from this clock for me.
8:20
